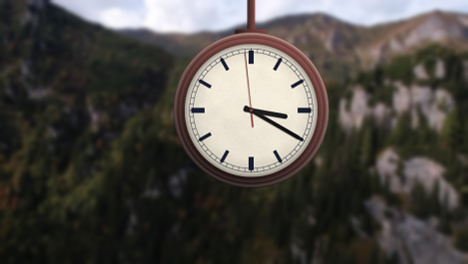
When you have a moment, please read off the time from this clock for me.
3:19:59
